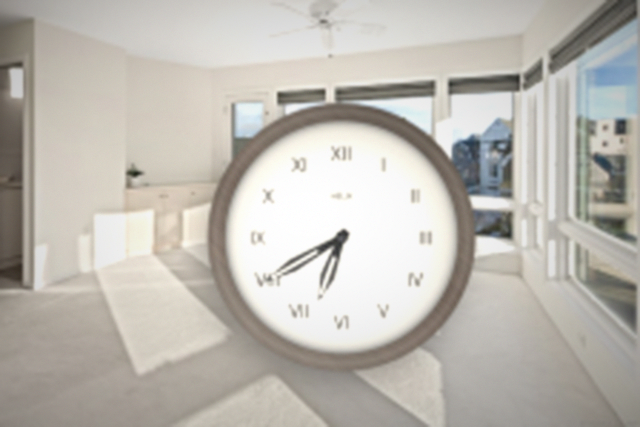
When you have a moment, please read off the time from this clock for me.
6:40
